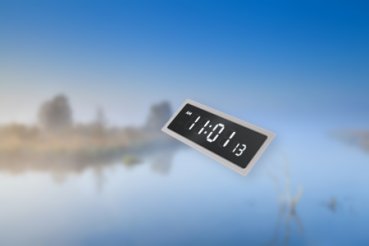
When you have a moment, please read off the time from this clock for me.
11:01:13
